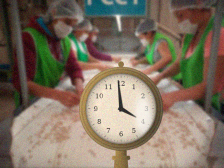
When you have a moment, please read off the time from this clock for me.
3:59
